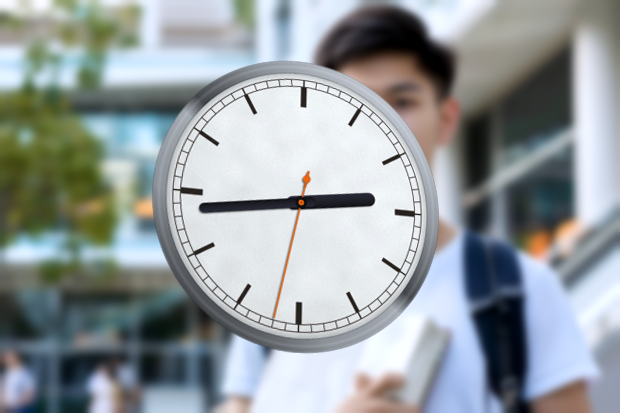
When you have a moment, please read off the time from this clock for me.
2:43:32
